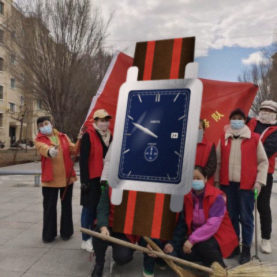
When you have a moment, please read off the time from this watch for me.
9:49
